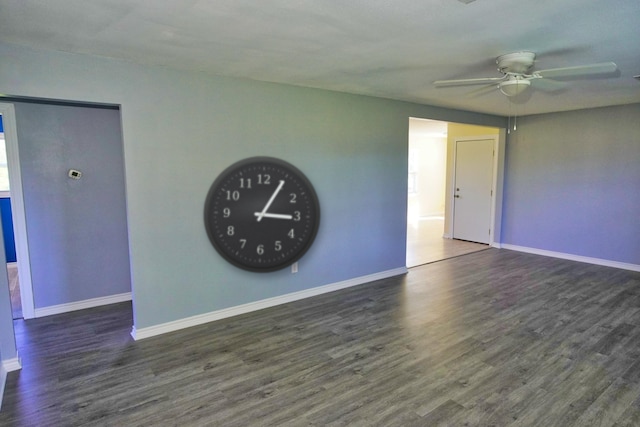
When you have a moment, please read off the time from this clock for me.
3:05
